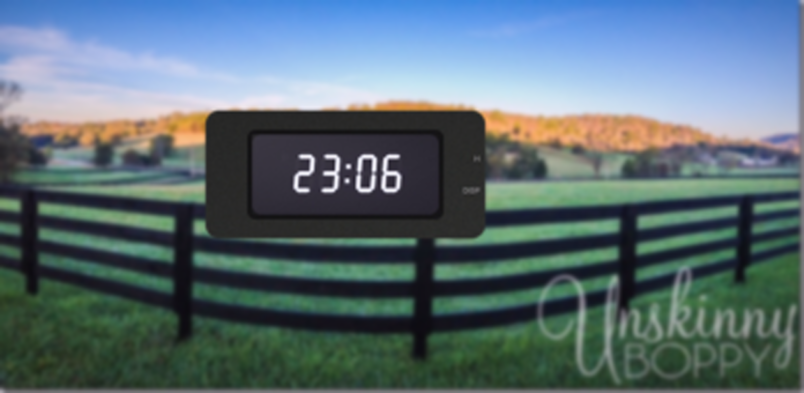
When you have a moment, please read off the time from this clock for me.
23:06
